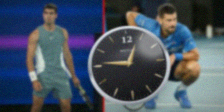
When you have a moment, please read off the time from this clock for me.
12:46
